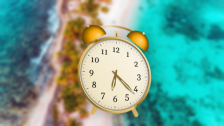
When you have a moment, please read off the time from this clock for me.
6:22
